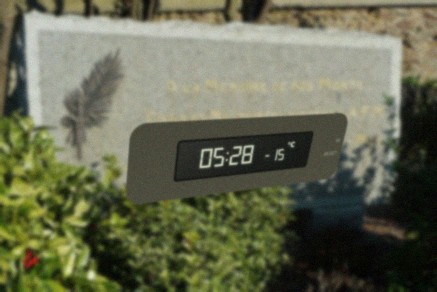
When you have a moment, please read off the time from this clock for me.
5:28
